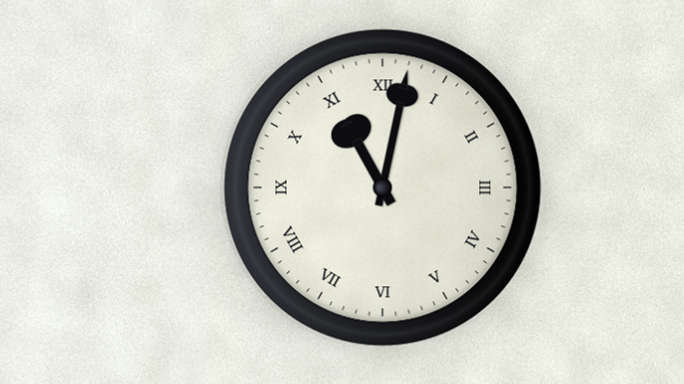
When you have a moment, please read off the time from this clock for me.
11:02
